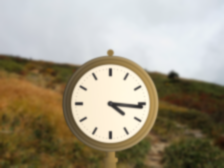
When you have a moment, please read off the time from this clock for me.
4:16
